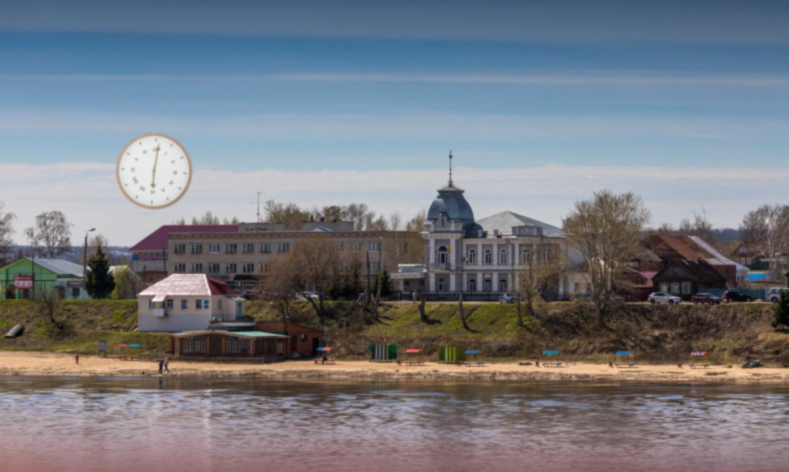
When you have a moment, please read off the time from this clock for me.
6:01
